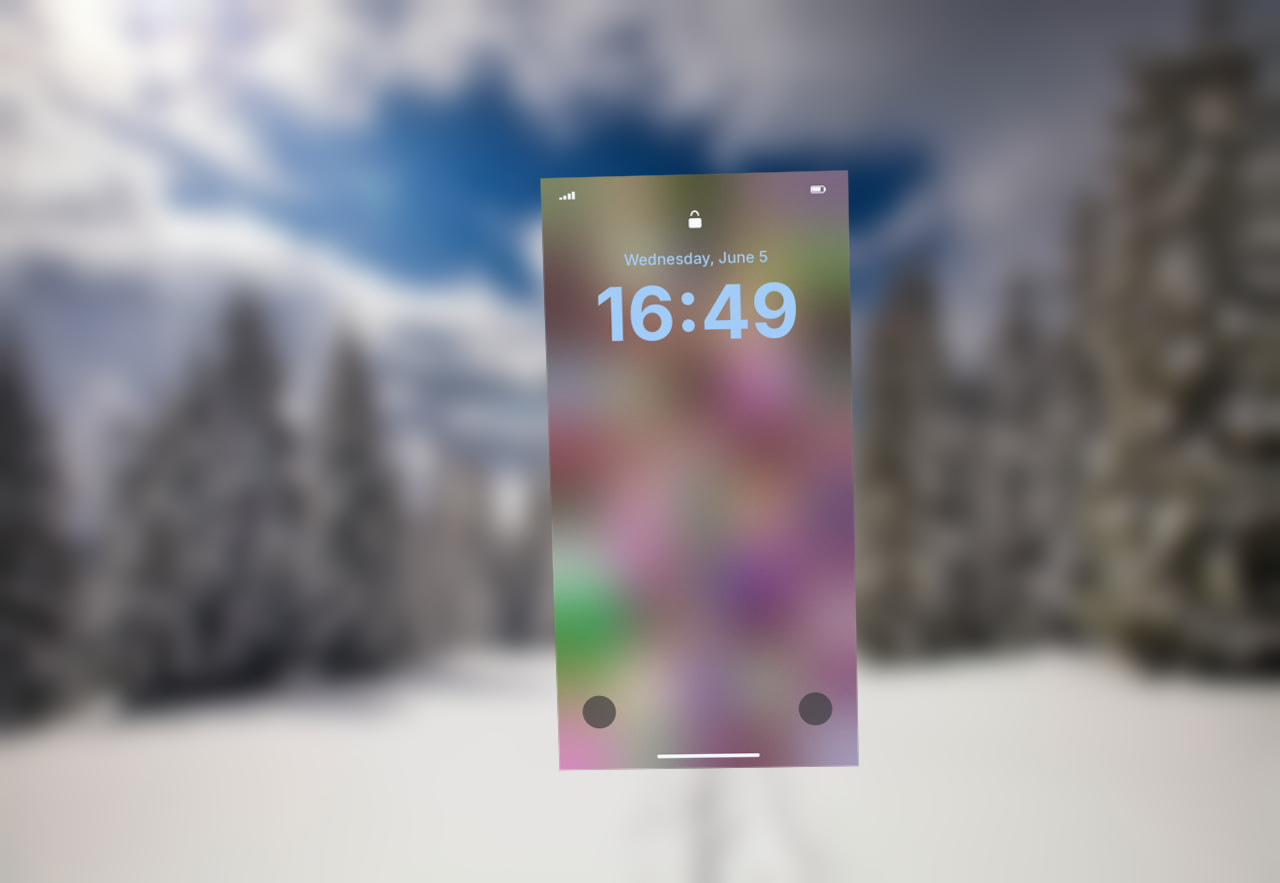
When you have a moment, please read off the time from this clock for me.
16:49
